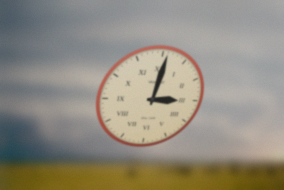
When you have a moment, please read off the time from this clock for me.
3:01
